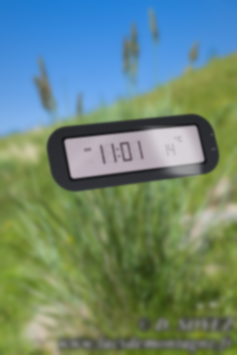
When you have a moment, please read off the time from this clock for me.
11:01
